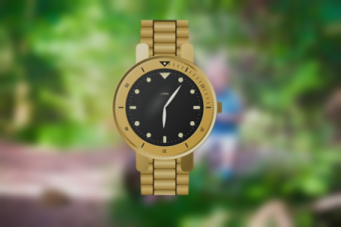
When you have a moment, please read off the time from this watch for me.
6:06
